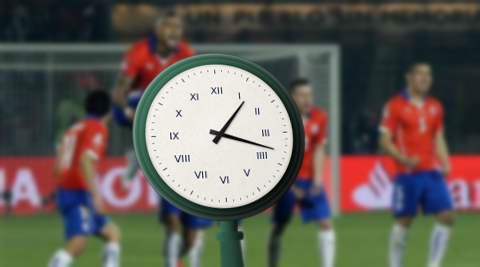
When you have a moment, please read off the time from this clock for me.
1:18
